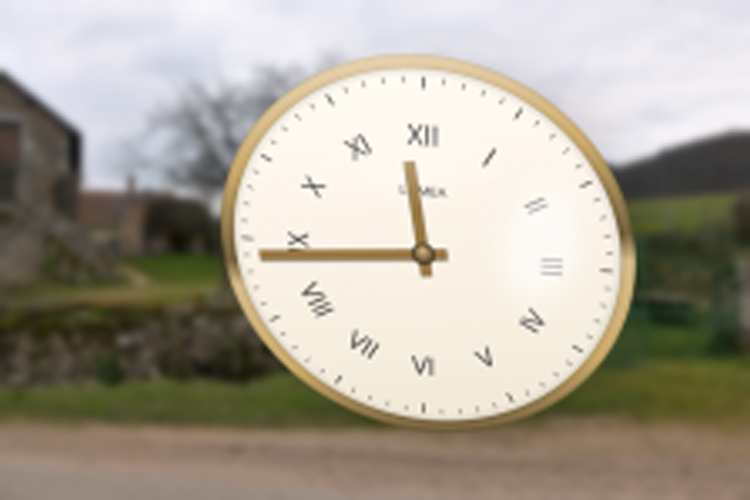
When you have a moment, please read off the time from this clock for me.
11:44
